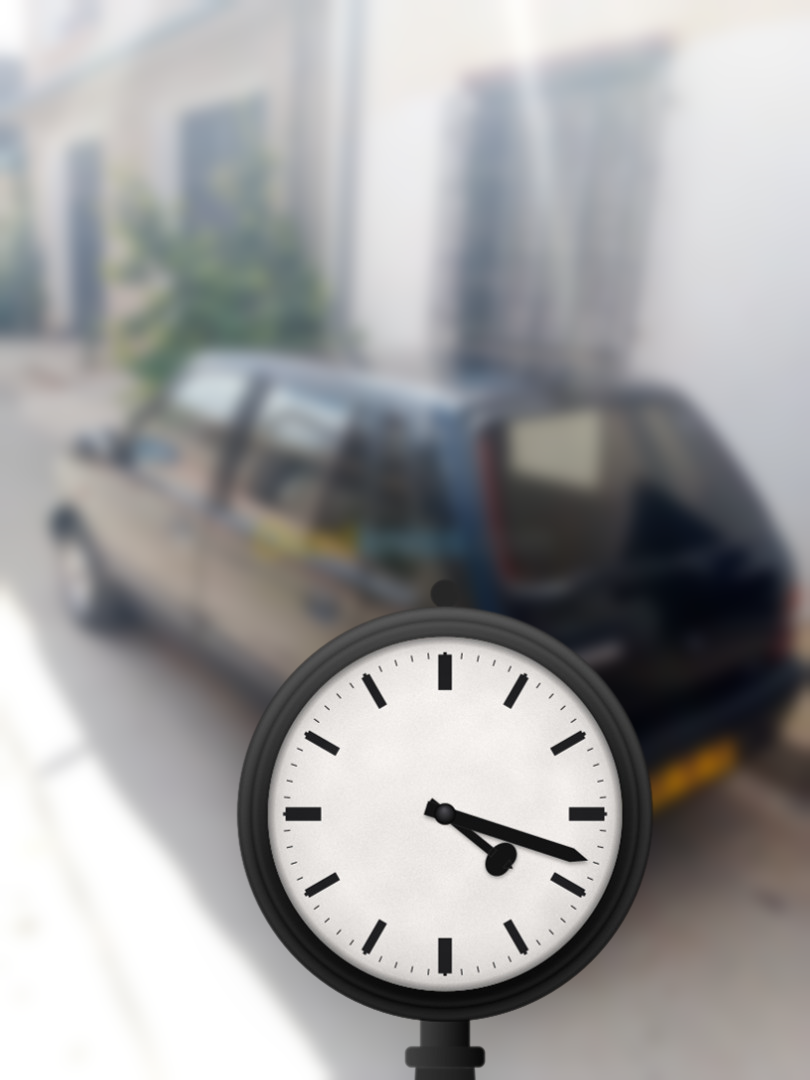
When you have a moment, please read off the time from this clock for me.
4:18
